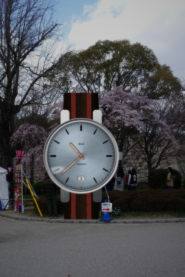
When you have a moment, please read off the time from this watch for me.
10:38
